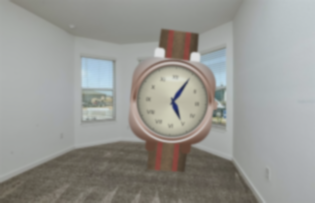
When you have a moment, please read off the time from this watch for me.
5:05
